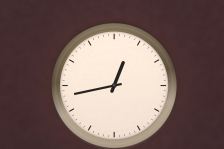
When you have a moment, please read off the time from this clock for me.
12:43
